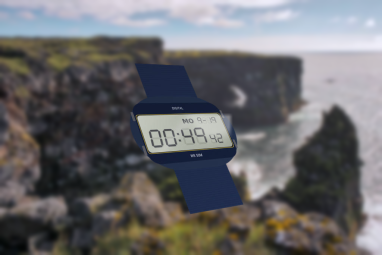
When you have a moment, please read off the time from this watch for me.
0:49:42
